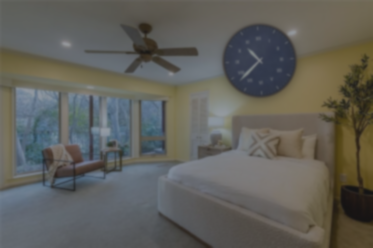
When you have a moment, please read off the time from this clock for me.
10:38
